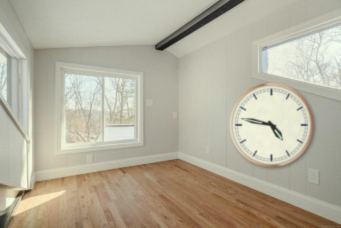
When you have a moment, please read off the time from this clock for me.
4:47
